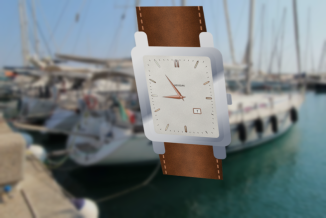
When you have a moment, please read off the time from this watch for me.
8:55
